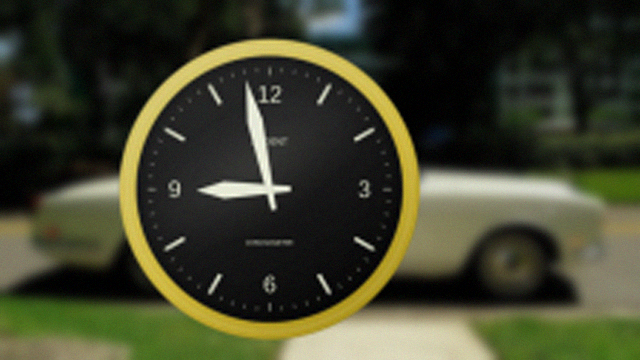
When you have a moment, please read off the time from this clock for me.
8:58
